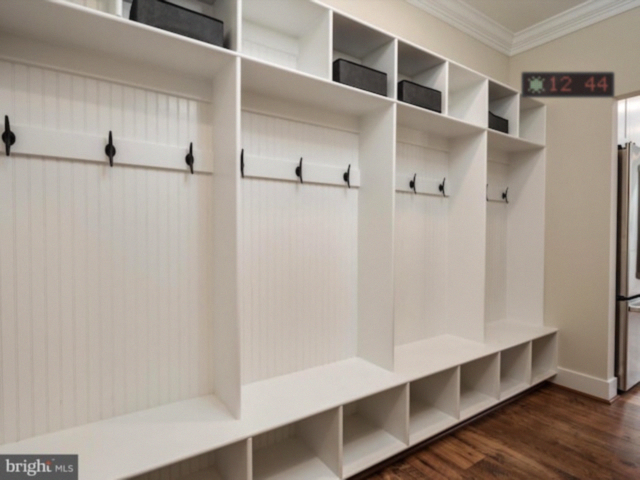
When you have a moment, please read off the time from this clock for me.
12:44
